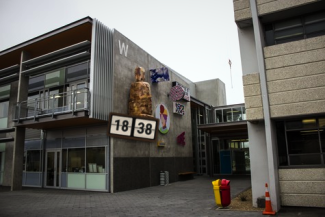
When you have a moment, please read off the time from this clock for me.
18:38
